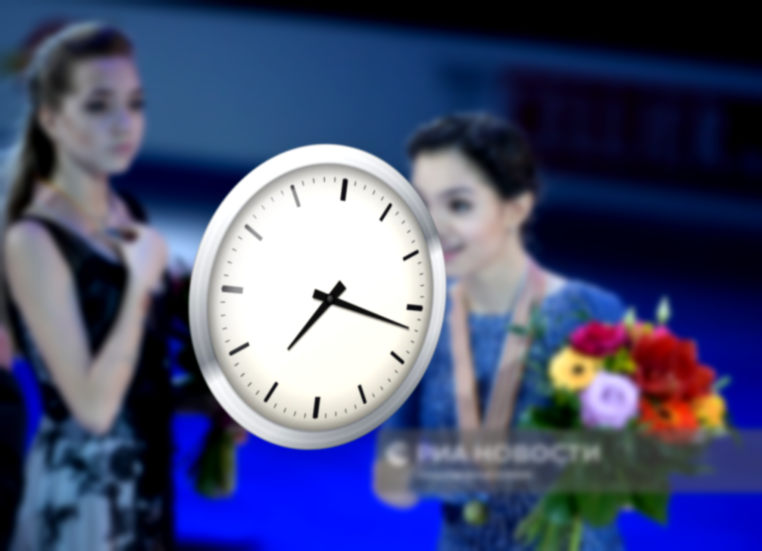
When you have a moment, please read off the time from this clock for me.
7:17
